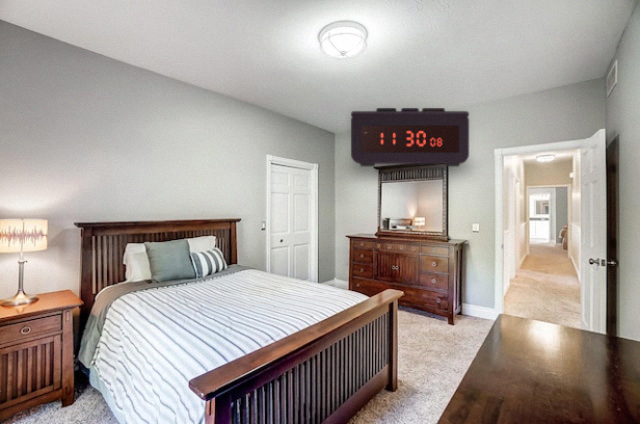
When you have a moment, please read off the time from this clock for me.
11:30:08
